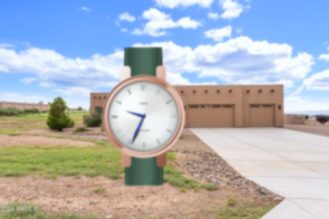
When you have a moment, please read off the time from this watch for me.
9:34
